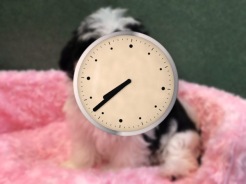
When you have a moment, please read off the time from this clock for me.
7:37
